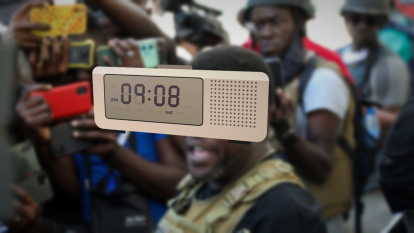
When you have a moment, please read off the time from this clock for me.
9:08
